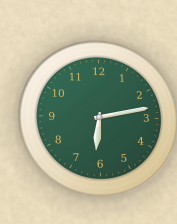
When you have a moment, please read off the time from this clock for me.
6:13
